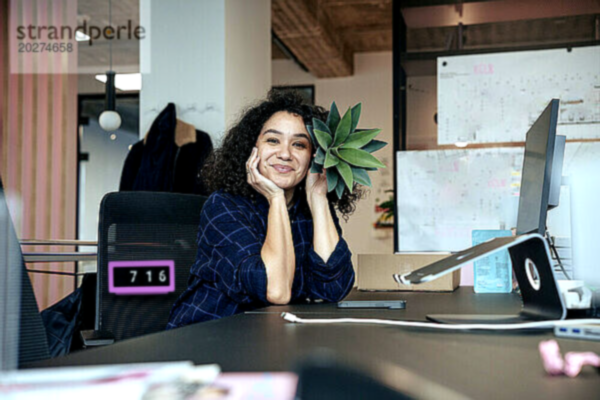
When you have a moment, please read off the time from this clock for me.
7:16
